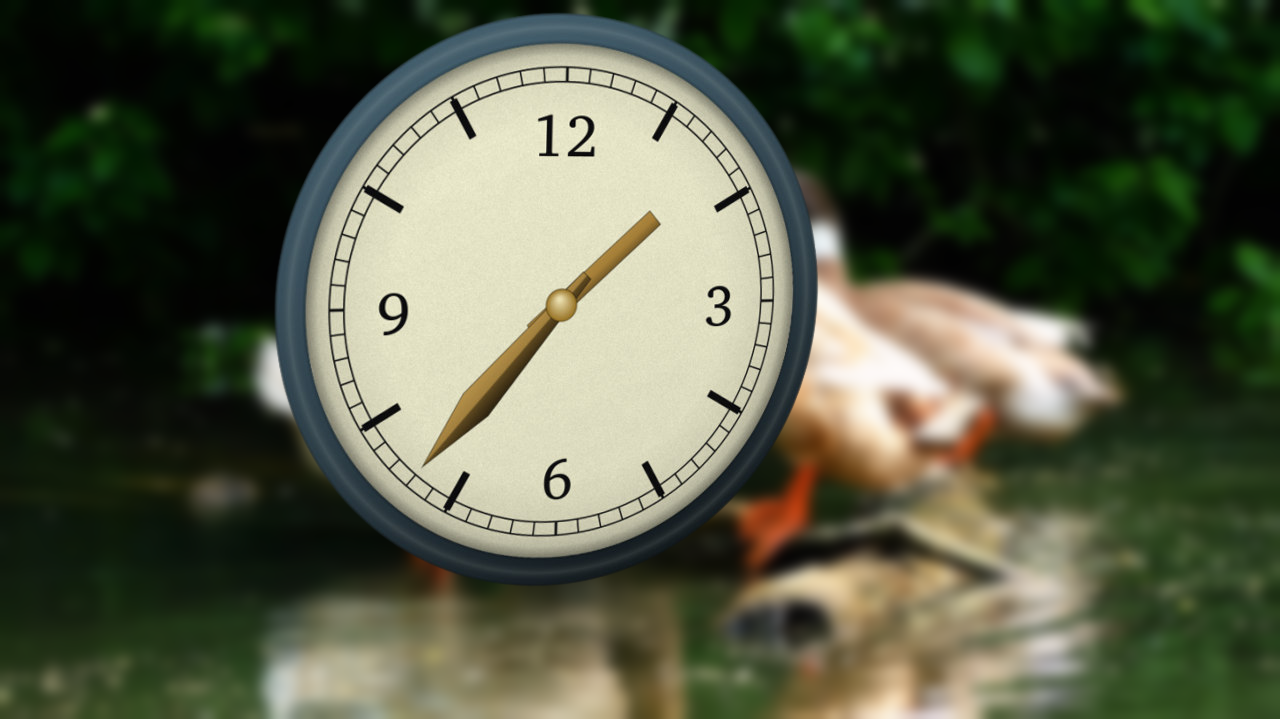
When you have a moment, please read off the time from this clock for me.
1:37
